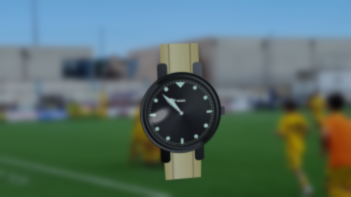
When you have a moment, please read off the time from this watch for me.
10:53
